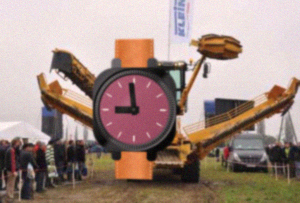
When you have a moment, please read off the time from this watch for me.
8:59
